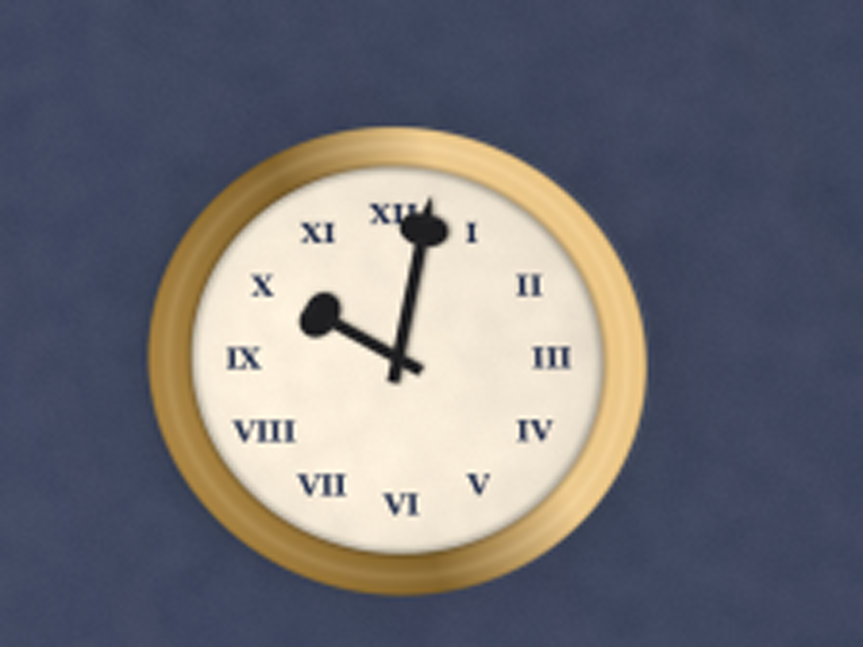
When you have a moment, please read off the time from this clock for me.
10:02
